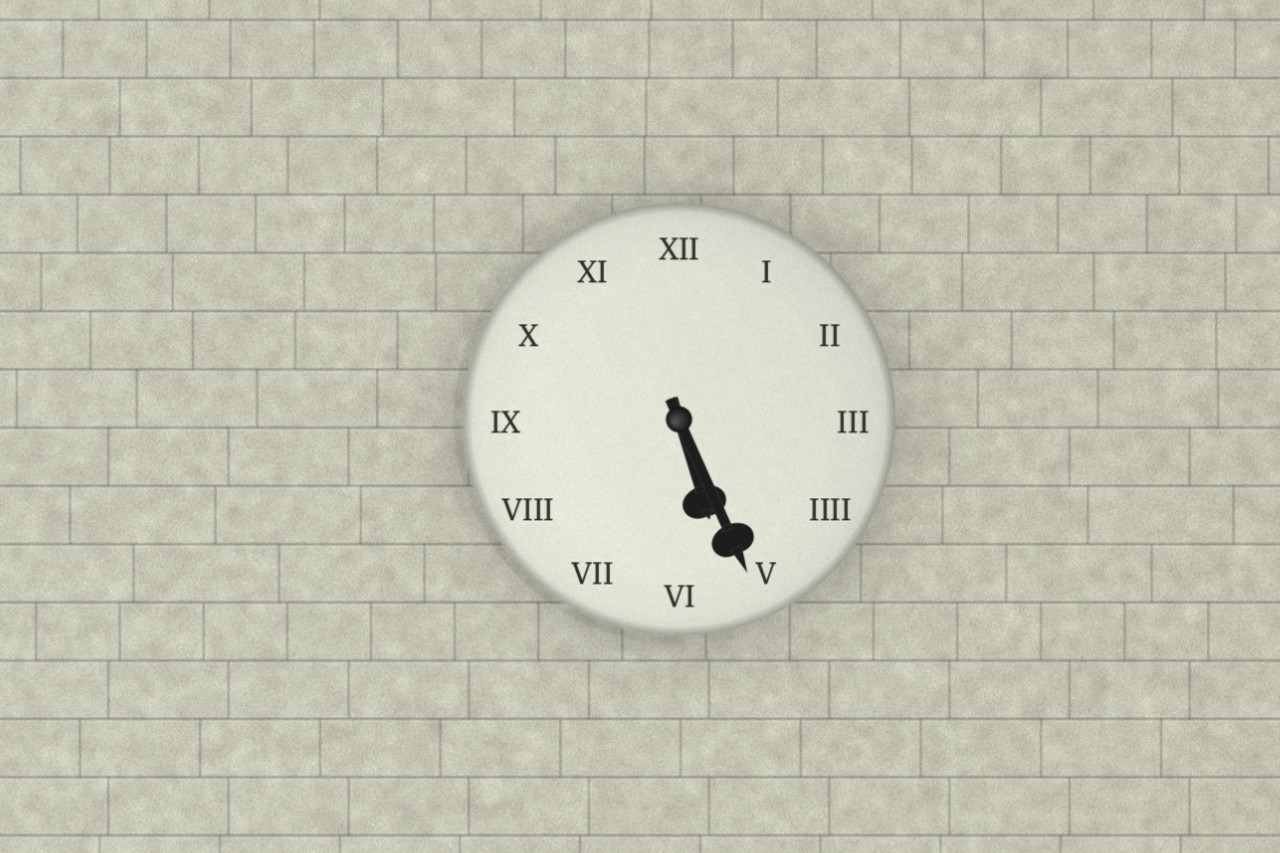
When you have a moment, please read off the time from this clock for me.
5:26
